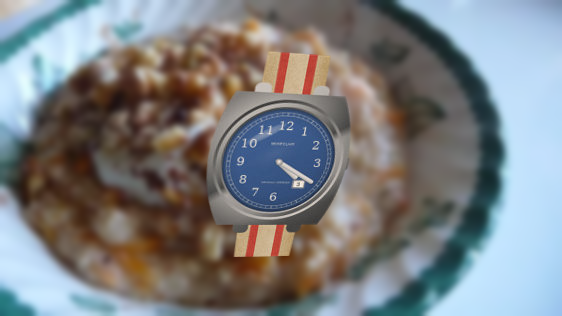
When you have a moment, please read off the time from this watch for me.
4:20
